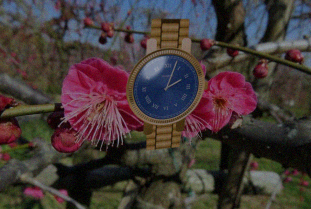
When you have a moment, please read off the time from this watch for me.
2:03
